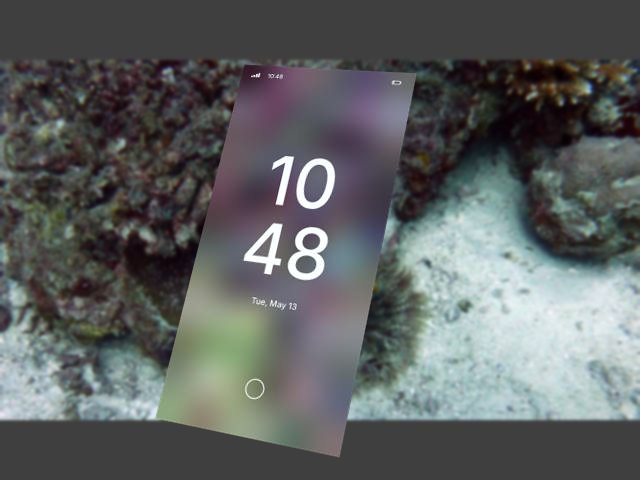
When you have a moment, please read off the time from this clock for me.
10:48
